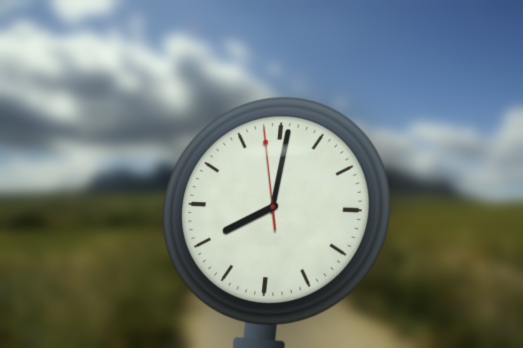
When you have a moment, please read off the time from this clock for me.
8:00:58
